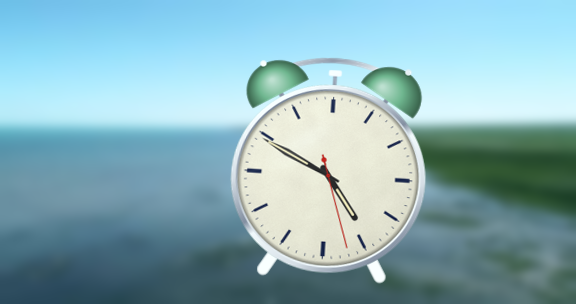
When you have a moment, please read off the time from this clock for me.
4:49:27
